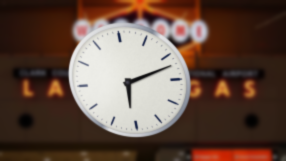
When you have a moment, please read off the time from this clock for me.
6:12
